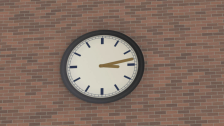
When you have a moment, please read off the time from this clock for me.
3:13
